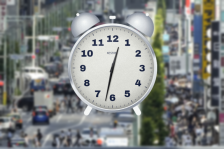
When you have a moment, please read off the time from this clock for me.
12:32
